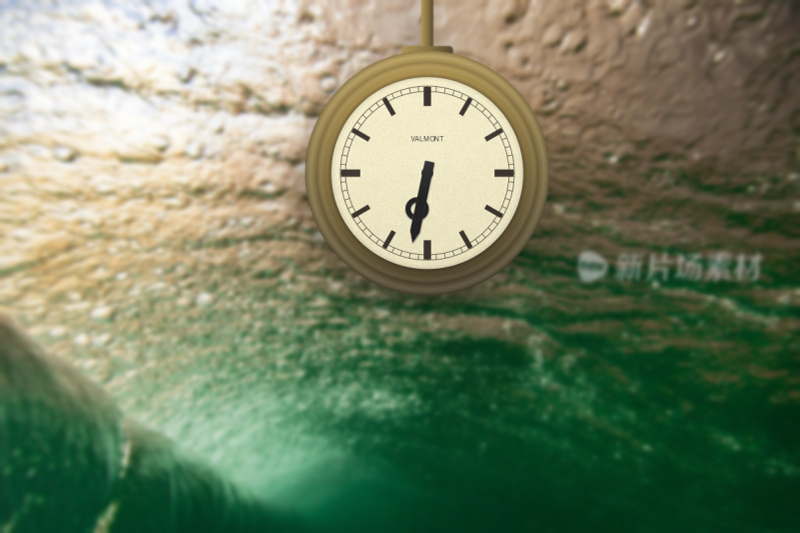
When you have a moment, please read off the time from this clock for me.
6:32
